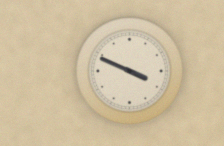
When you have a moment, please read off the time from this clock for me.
3:49
